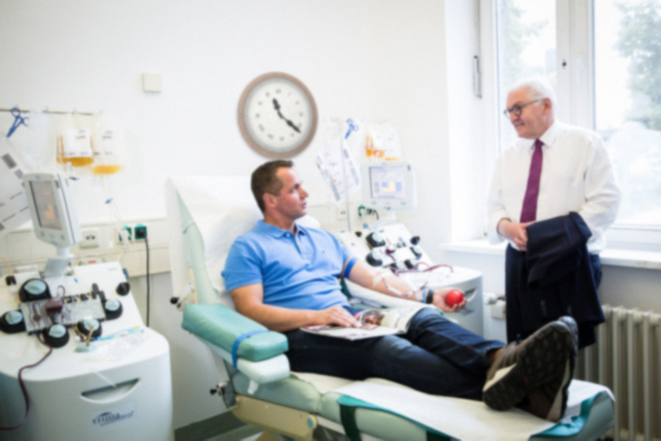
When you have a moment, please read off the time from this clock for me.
11:22
